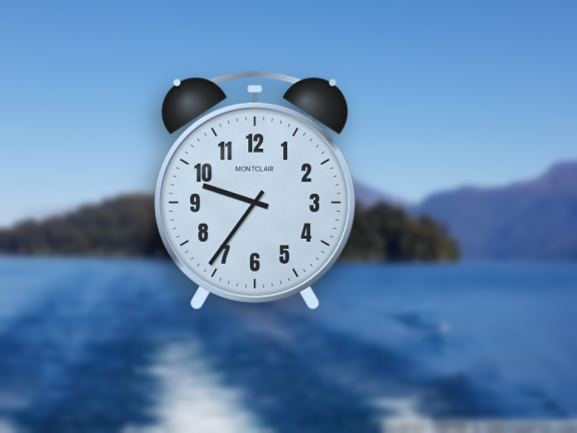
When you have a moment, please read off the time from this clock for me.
9:36
